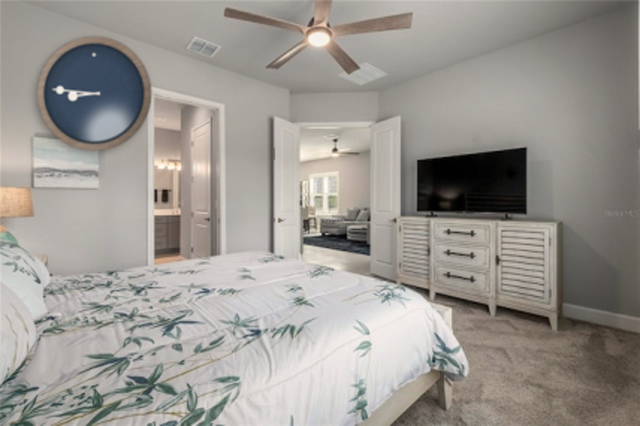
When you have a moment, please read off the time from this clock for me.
8:46
